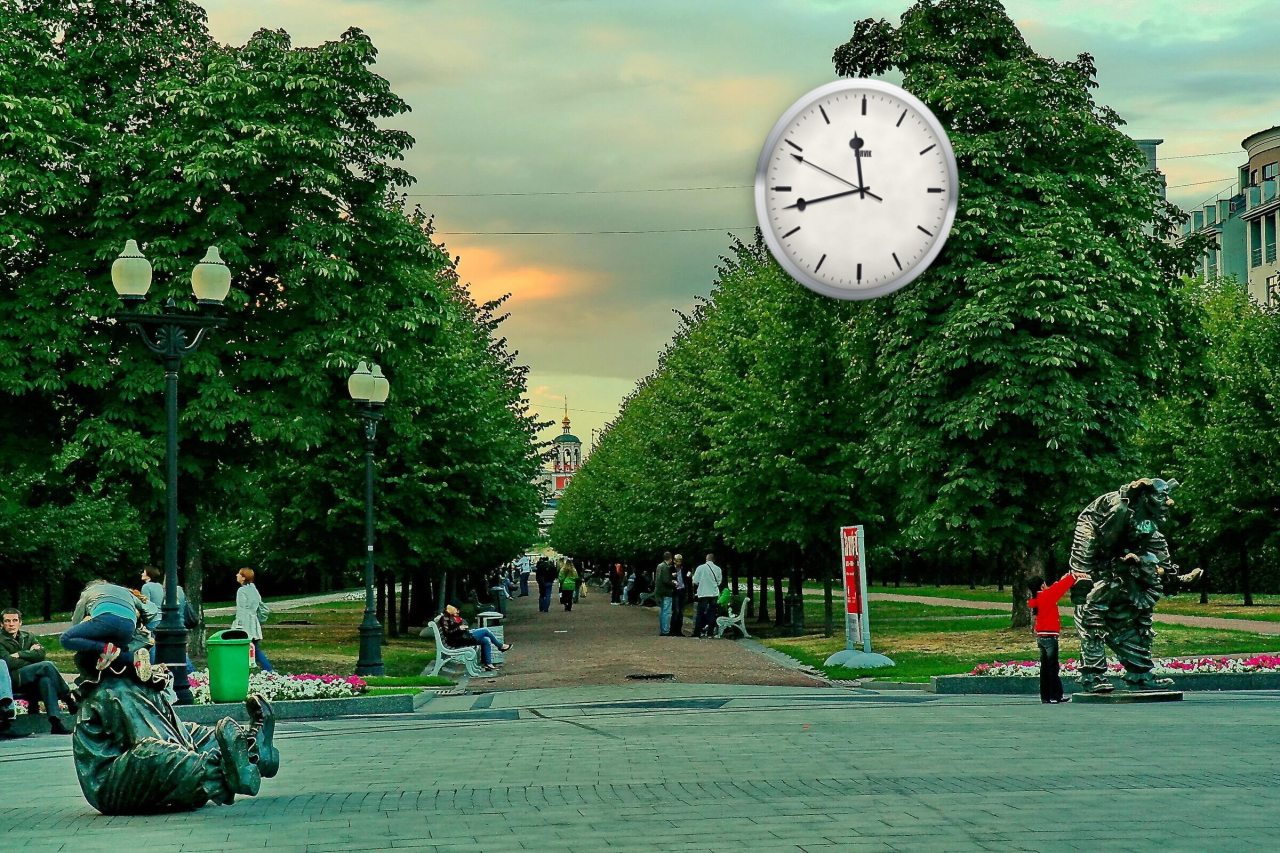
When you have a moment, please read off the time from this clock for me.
11:42:49
